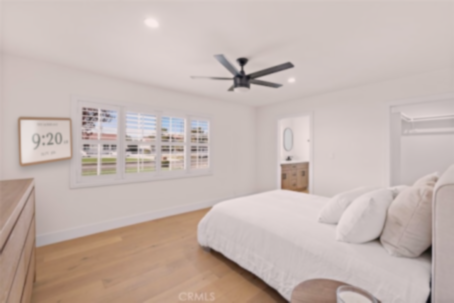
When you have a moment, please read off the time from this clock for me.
9:20
